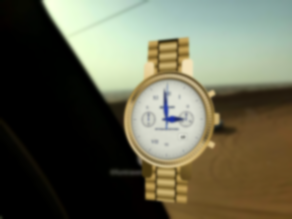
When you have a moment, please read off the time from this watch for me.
2:59
